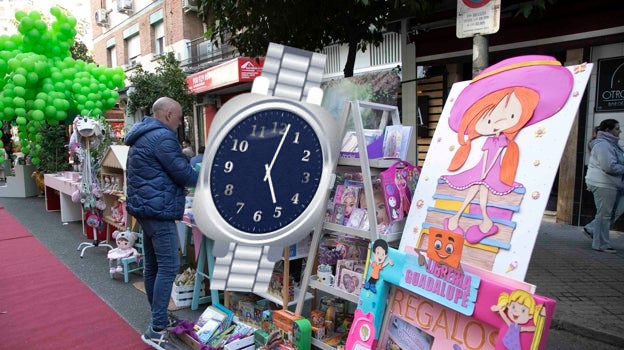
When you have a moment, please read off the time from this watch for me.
5:02
